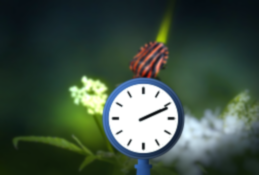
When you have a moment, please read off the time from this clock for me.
2:11
